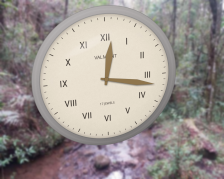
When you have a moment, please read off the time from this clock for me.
12:17
